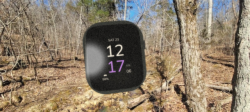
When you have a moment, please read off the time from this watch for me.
12:17
